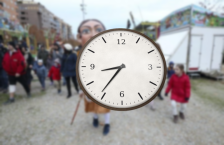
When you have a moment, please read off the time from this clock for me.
8:36
